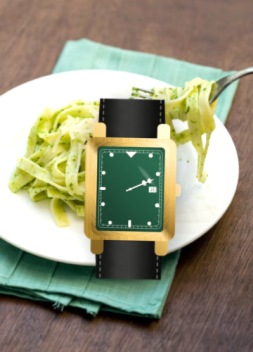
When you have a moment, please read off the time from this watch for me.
2:11
